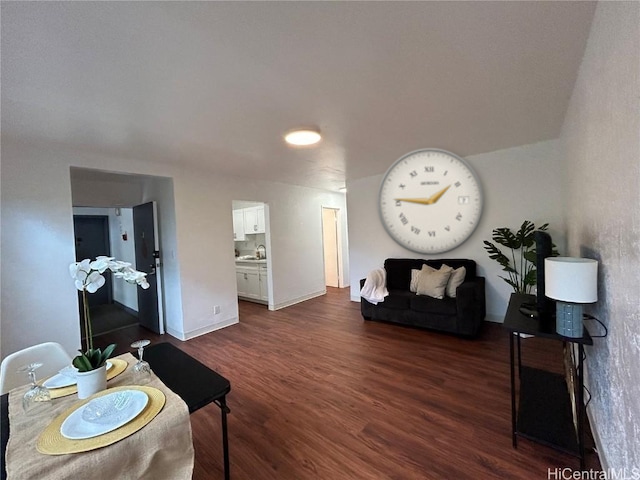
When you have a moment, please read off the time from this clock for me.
1:46
